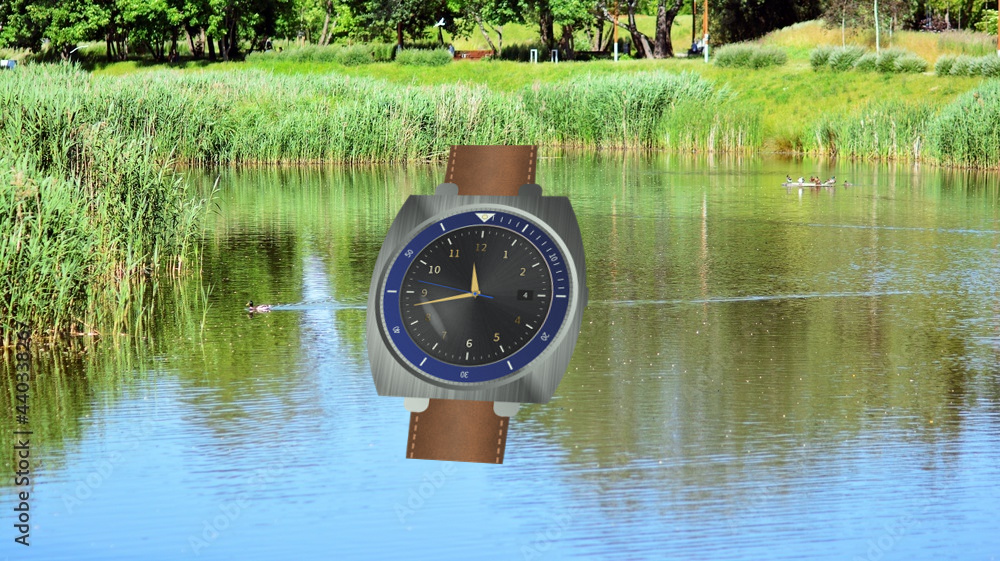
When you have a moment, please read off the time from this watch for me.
11:42:47
